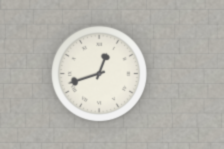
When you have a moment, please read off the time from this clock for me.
12:42
